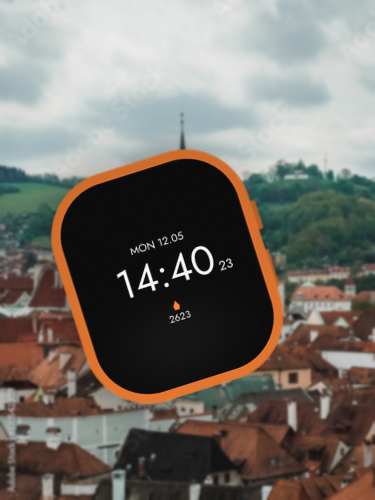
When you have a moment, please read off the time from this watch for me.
14:40:23
